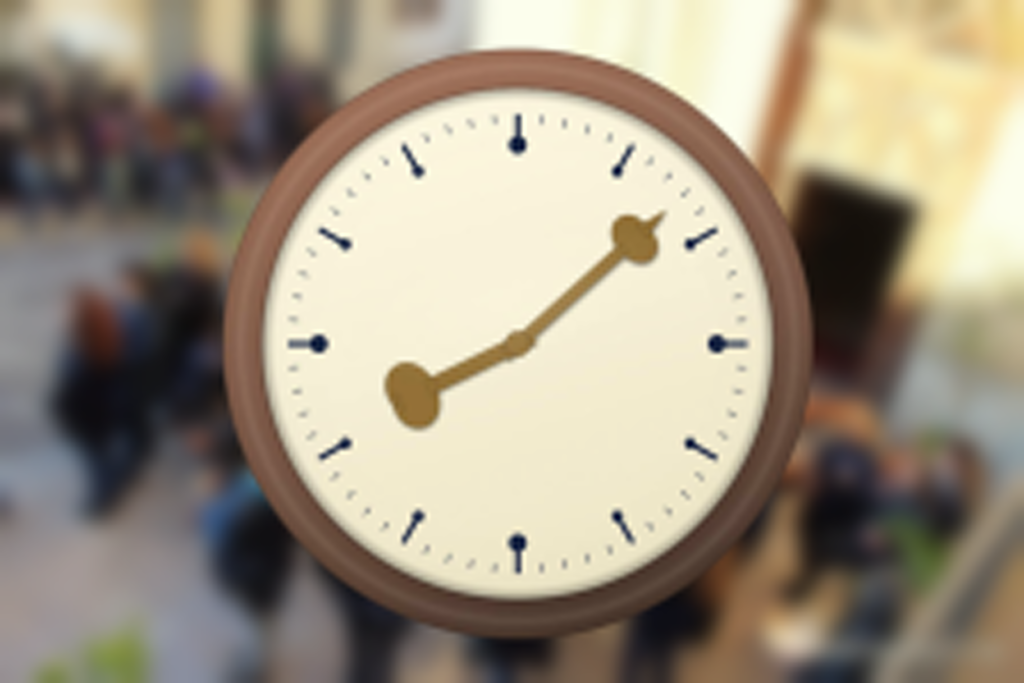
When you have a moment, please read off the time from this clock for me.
8:08
